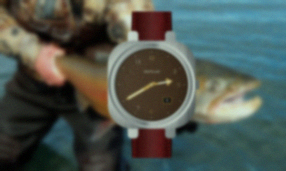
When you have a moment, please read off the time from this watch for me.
2:40
